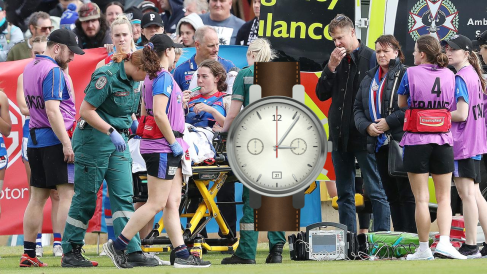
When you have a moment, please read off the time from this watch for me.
3:06
